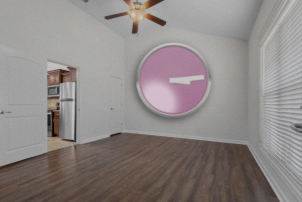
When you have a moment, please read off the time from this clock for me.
3:14
